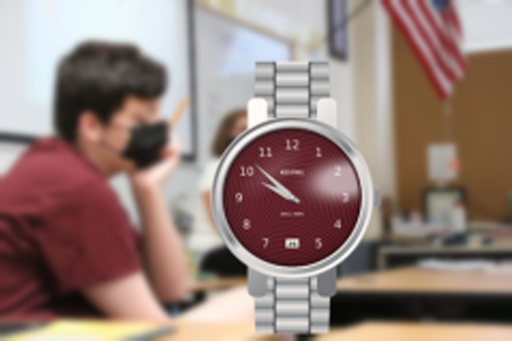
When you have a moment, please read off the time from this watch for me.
9:52
